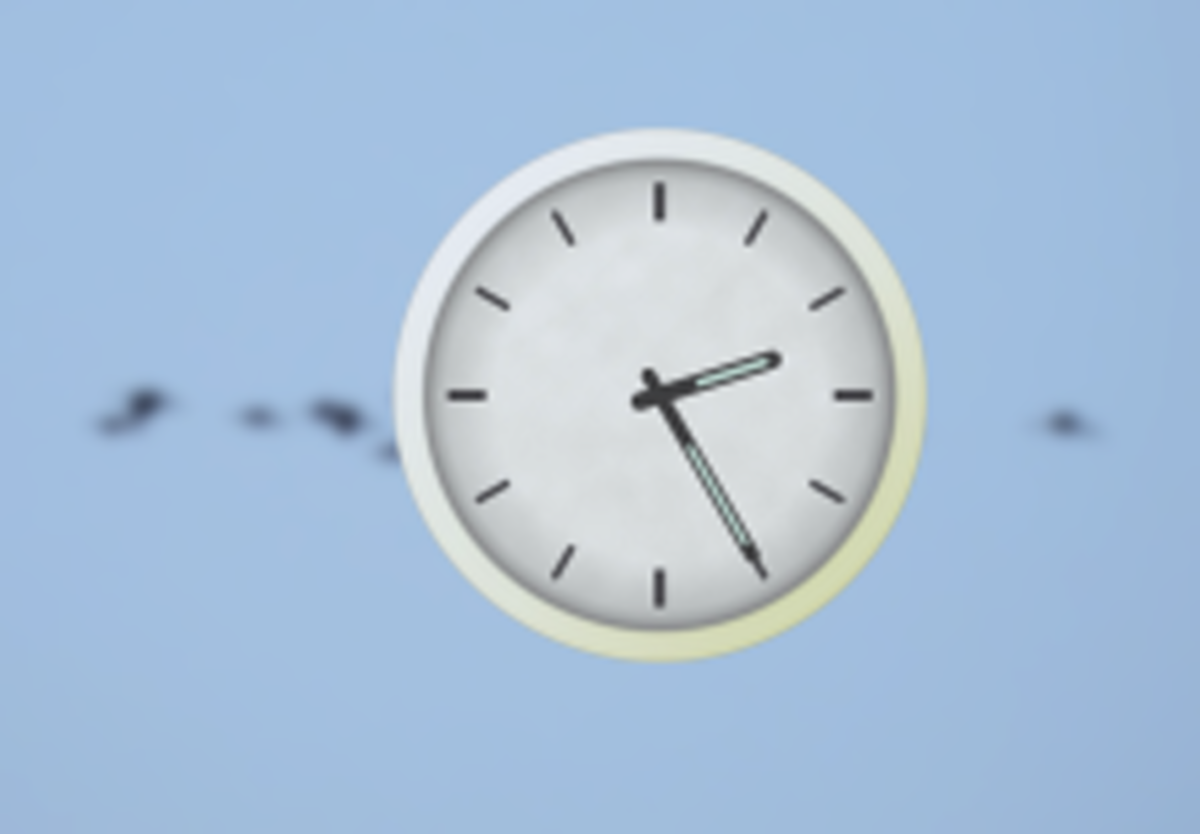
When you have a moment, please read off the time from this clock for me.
2:25
